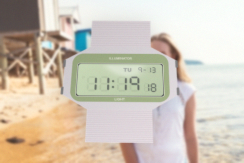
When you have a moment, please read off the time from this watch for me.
11:19:18
